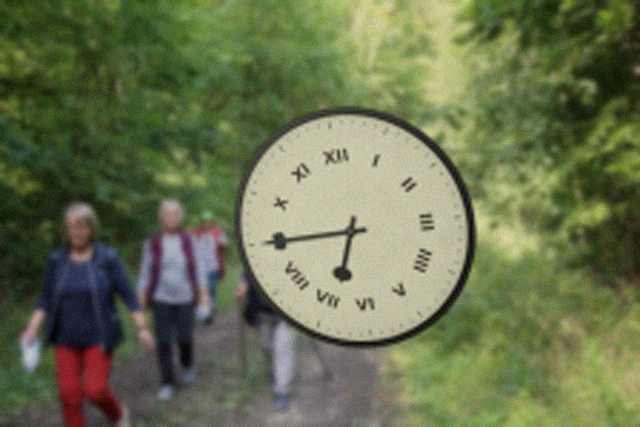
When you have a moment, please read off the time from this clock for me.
6:45
